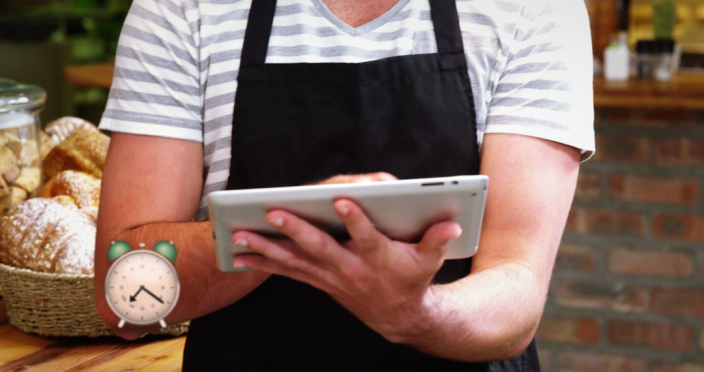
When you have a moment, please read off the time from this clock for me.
7:21
